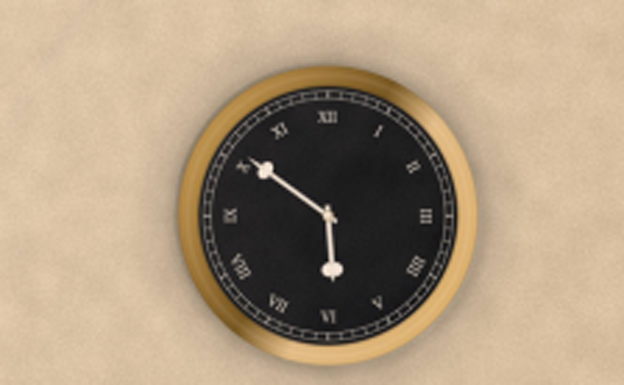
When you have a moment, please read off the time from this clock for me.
5:51
